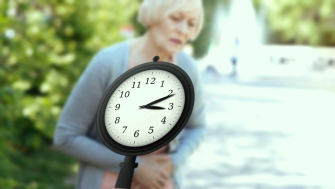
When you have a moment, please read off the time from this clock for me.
3:11
